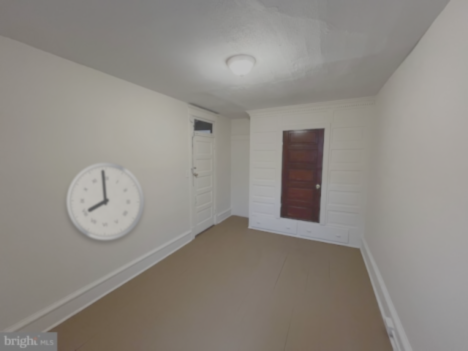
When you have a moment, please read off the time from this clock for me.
7:59
